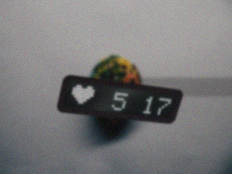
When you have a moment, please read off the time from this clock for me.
5:17
